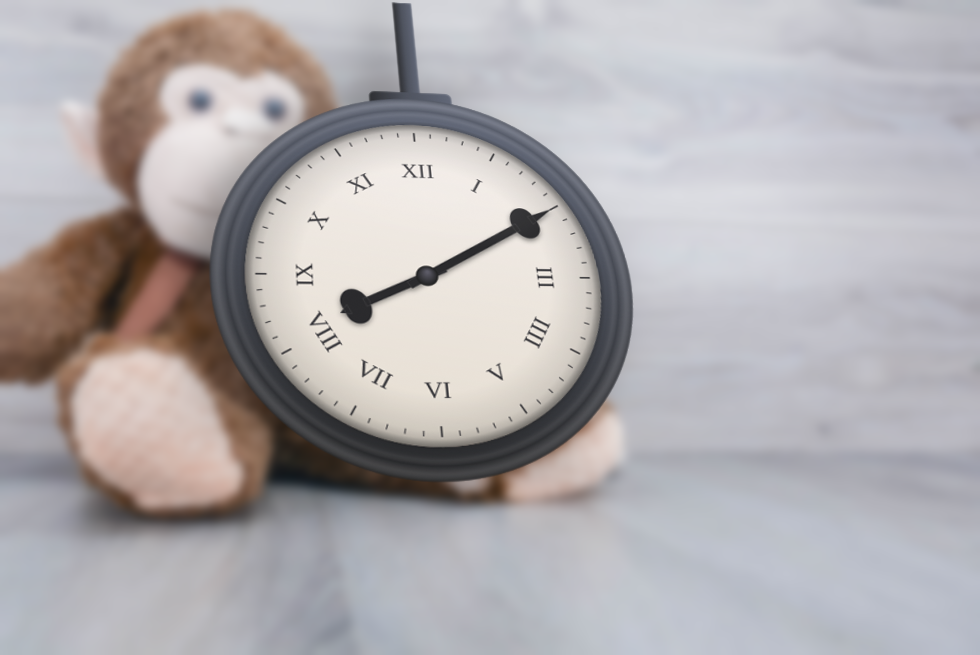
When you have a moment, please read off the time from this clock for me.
8:10
